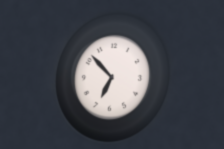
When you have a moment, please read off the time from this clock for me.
6:52
